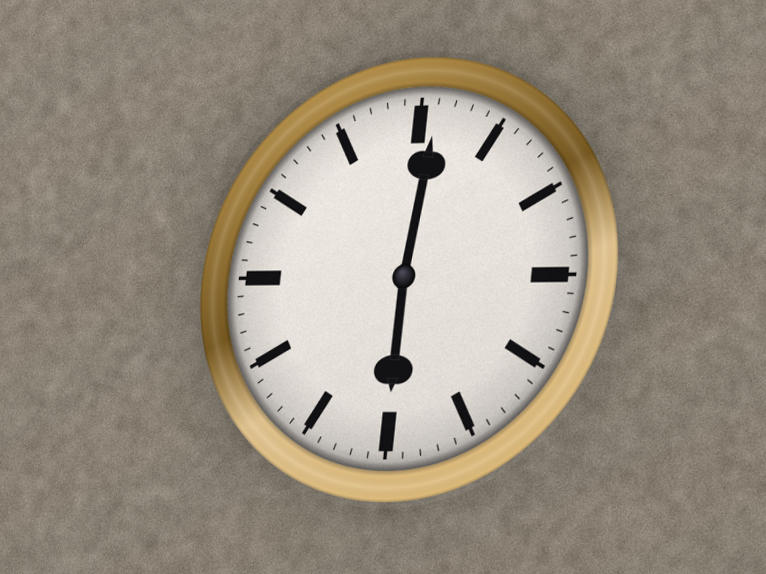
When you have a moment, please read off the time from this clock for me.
6:01
